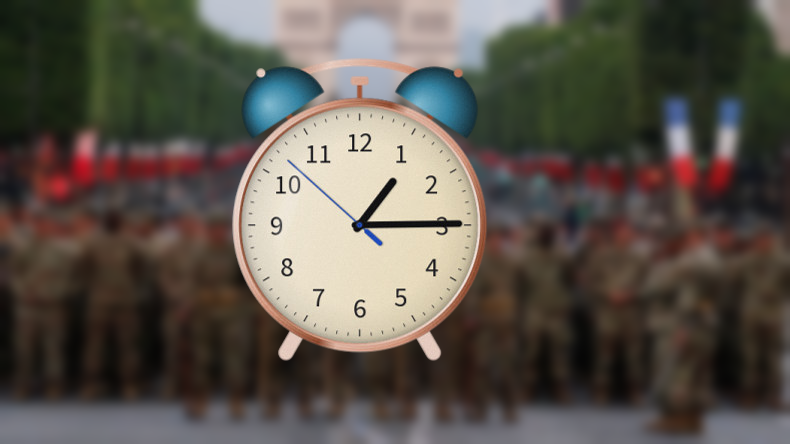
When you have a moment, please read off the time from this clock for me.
1:14:52
